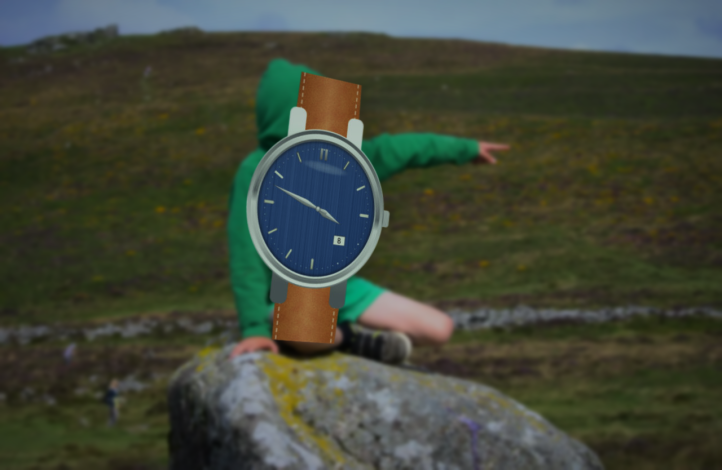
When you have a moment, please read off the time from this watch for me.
3:48
